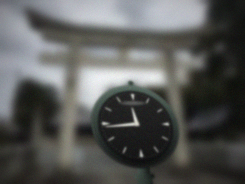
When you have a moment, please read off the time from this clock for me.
11:44
